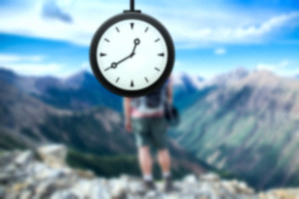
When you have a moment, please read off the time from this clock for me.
12:40
